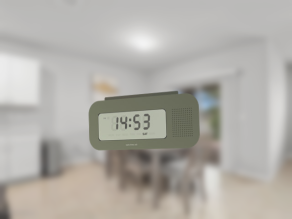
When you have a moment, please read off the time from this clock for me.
14:53
